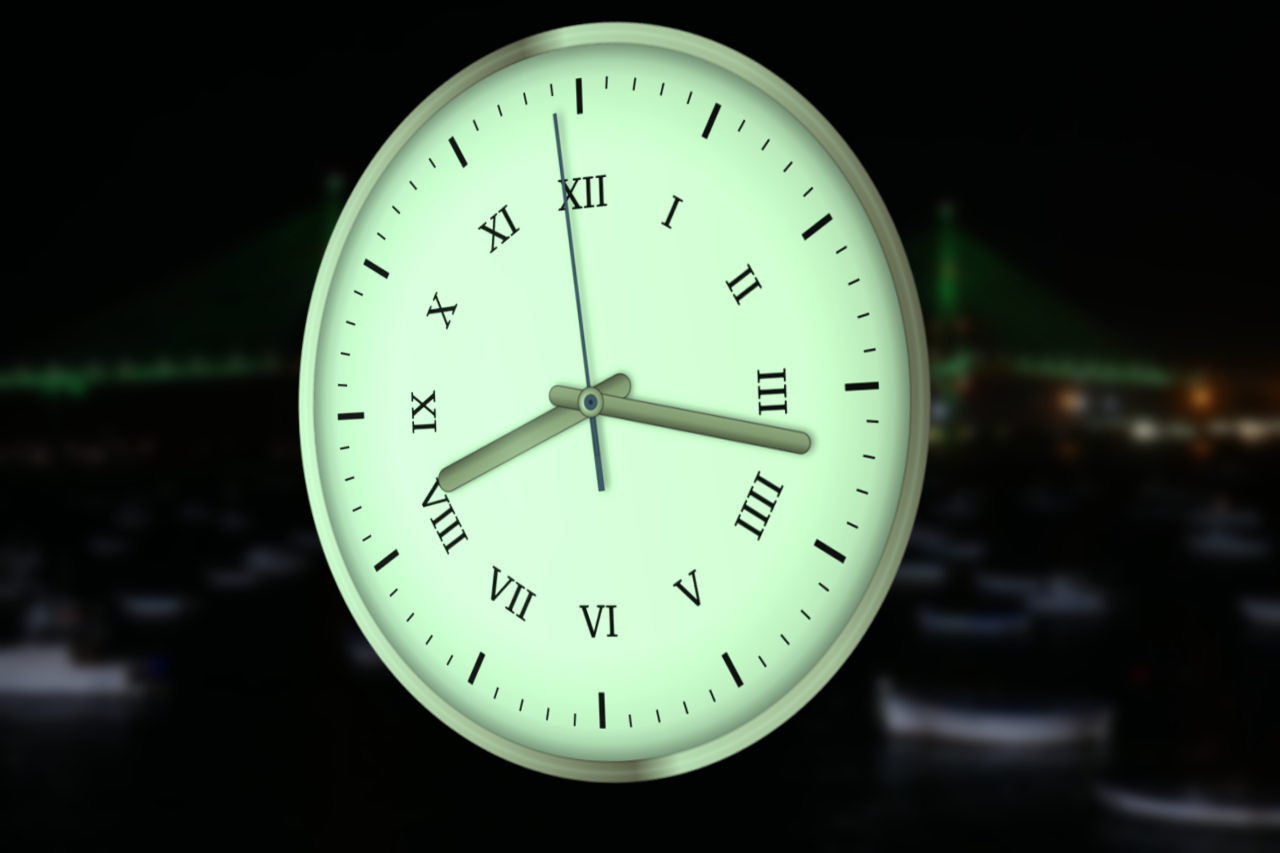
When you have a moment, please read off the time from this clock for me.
8:16:59
